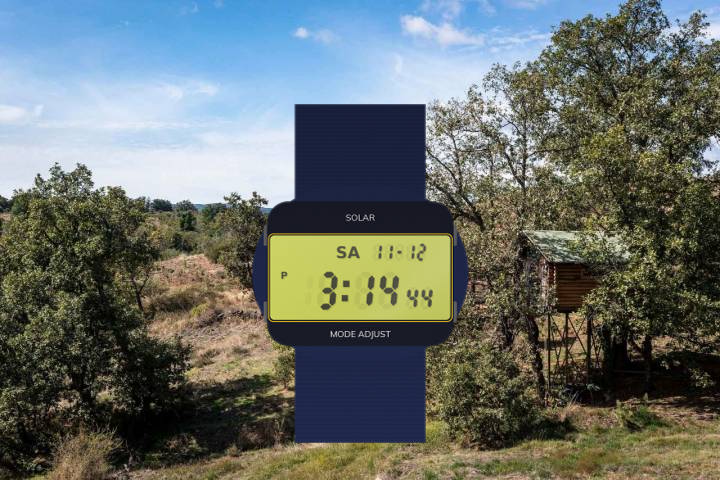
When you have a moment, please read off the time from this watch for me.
3:14:44
